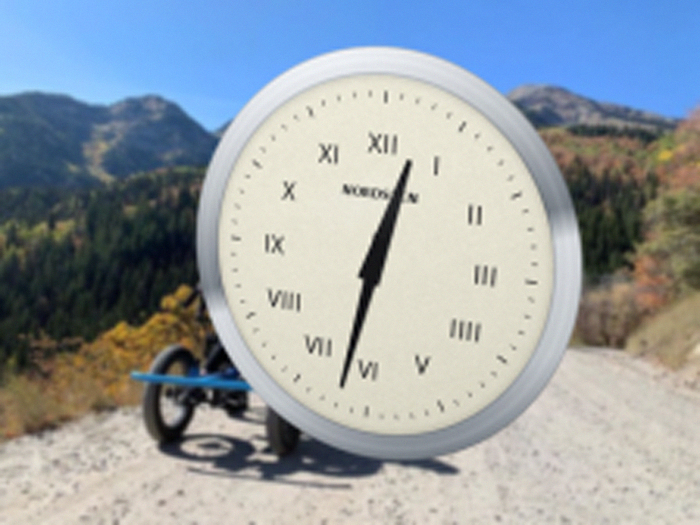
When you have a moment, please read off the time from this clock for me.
12:32
